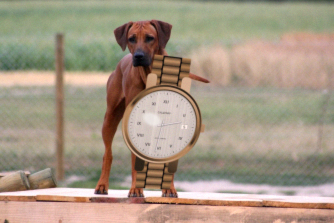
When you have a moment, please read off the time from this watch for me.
2:31
